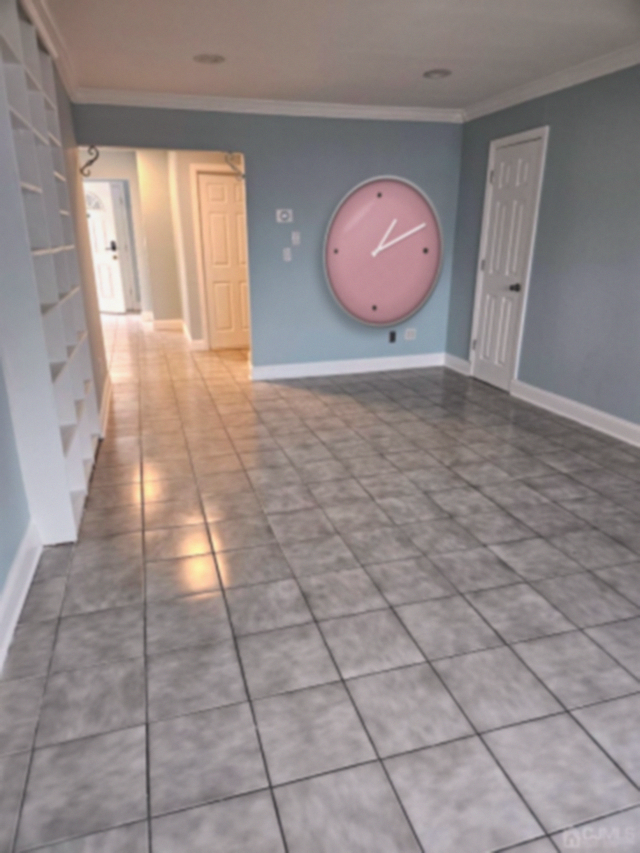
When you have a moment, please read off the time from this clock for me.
1:11
